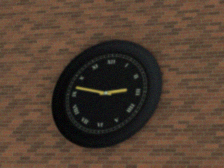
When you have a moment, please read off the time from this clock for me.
2:47
